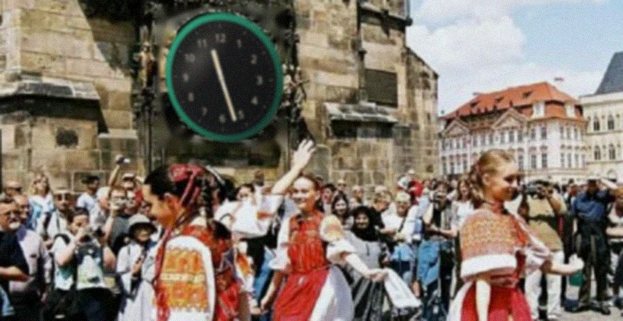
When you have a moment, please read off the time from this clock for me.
11:27
